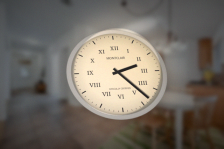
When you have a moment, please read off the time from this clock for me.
2:23
